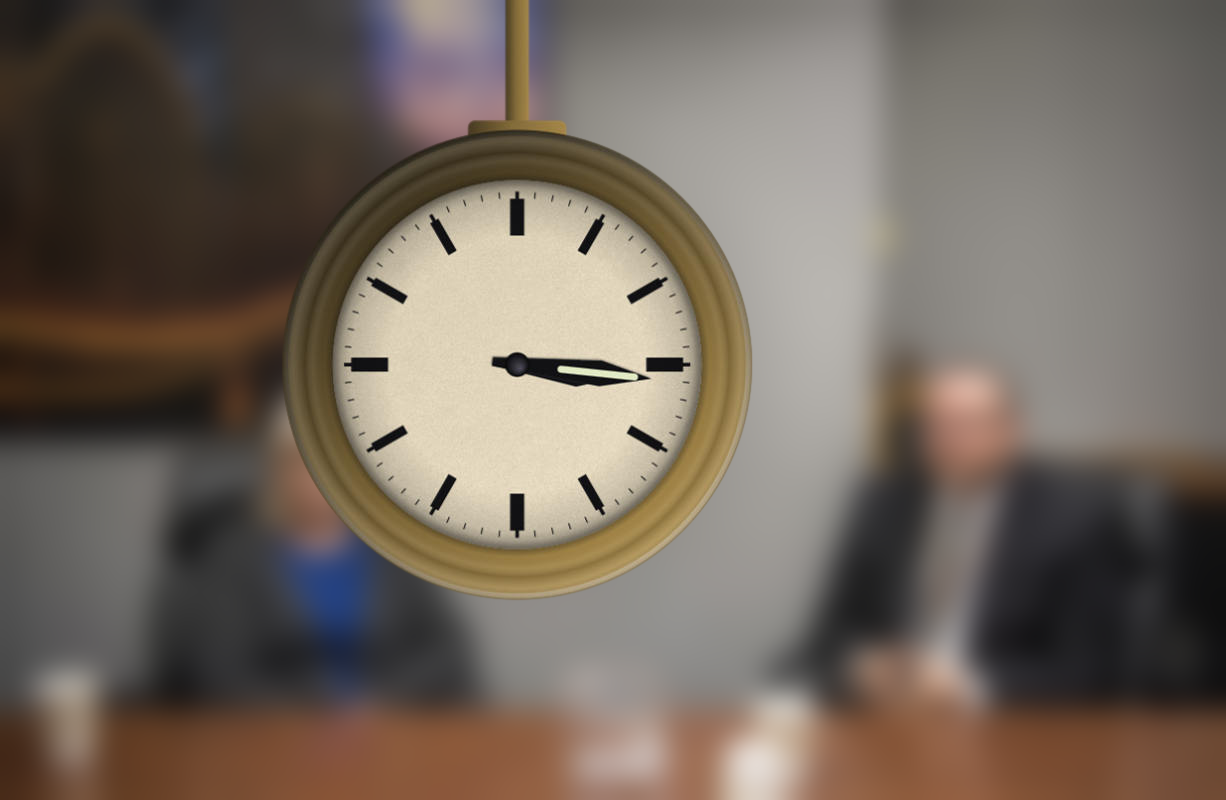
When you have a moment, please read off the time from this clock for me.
3:16
